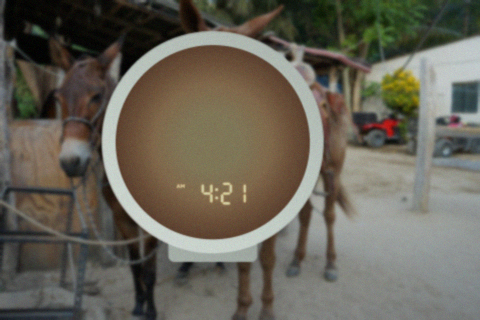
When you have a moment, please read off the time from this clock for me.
4:21
